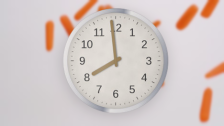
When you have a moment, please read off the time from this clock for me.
7:59
